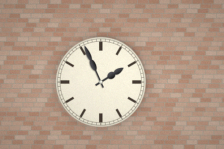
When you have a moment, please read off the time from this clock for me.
1:56
